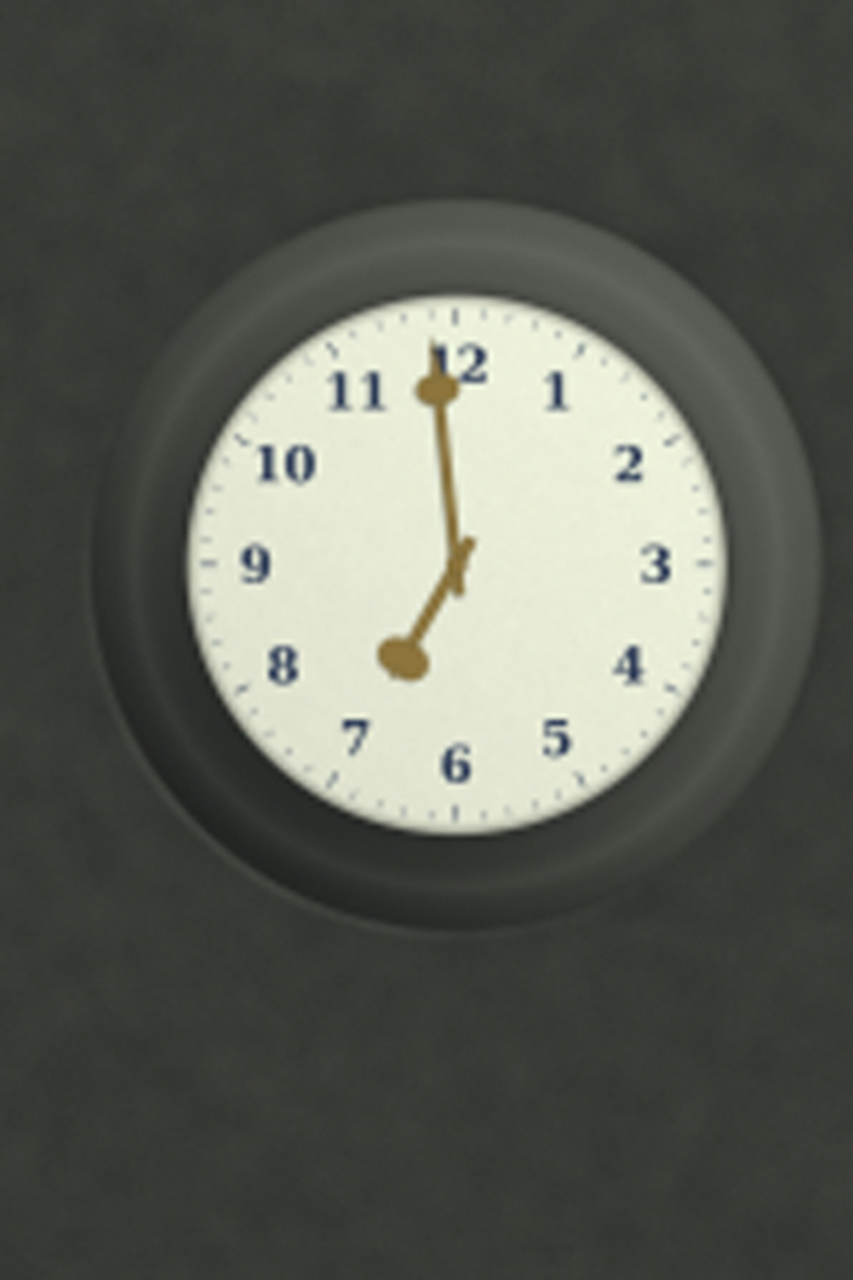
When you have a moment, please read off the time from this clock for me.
6:59
